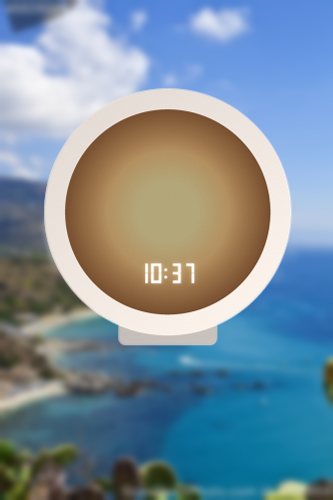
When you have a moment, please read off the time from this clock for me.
10:37
